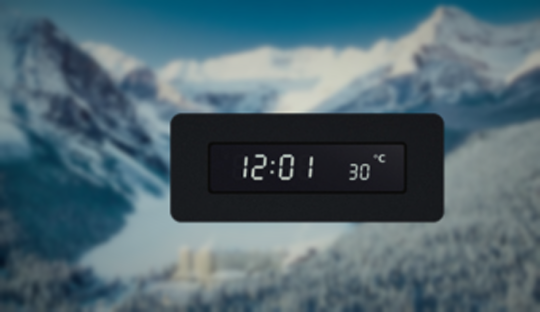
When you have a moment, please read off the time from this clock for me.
12:01
